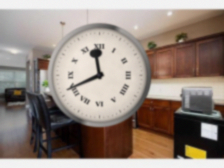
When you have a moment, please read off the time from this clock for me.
11:41
